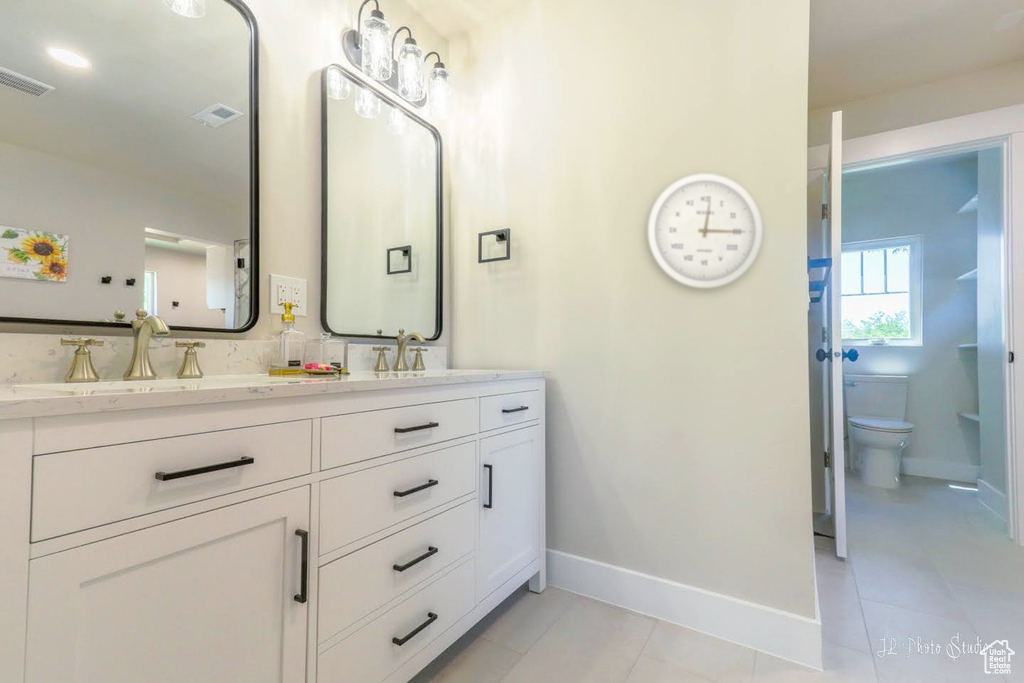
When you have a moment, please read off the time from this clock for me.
12:15
